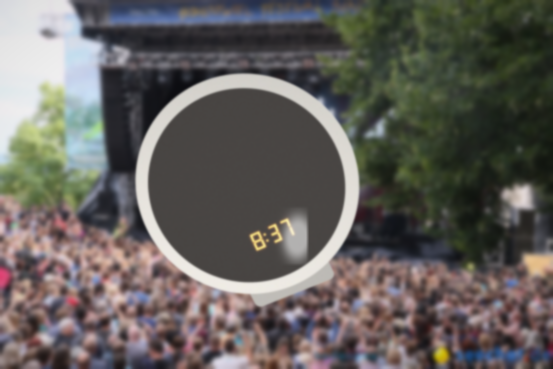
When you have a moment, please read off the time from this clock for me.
8:37
